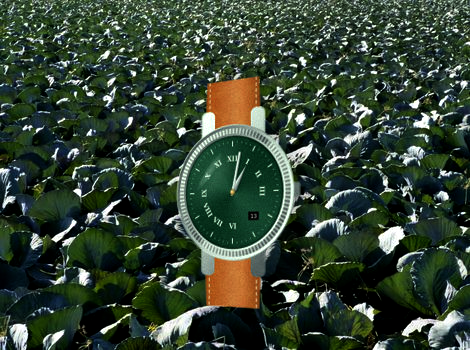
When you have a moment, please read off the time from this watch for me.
1:02
